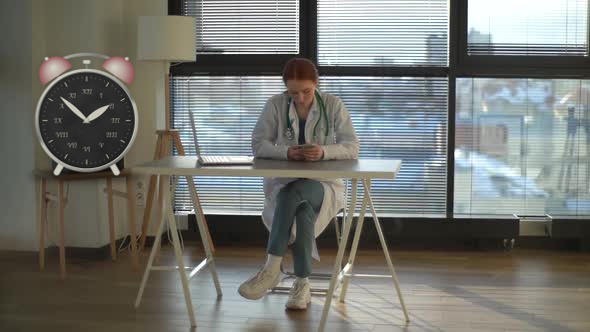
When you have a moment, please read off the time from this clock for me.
1:52
